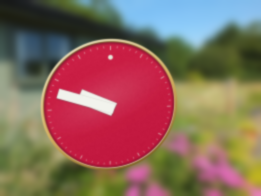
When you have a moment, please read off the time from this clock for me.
9:48
